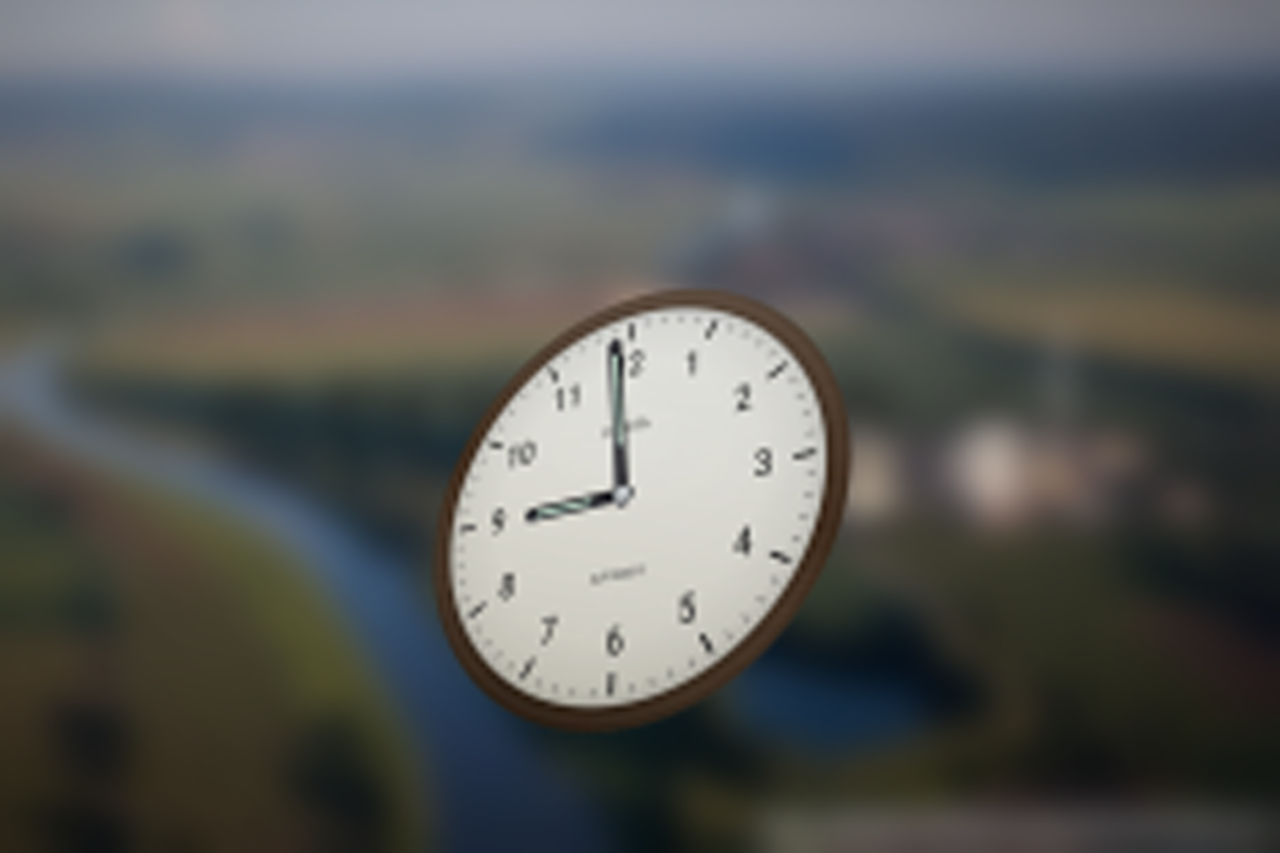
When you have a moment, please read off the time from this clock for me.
8:59
